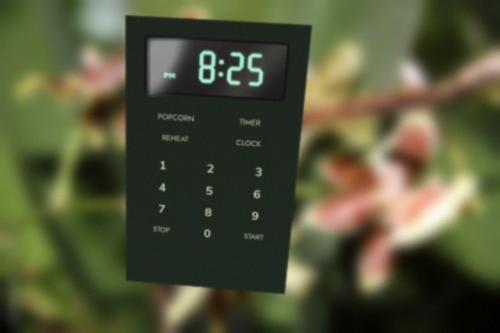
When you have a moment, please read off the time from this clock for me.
8:25
